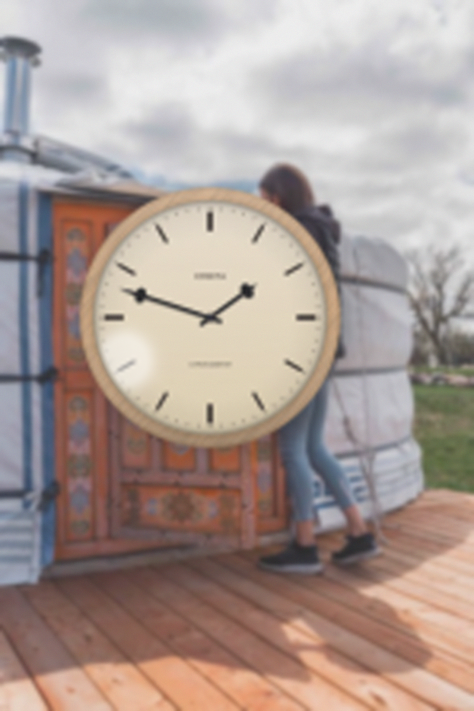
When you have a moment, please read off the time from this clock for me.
1:48
